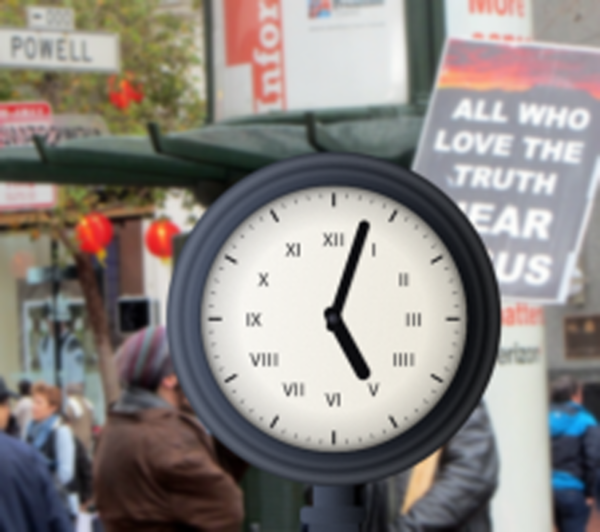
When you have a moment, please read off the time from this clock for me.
5:03
